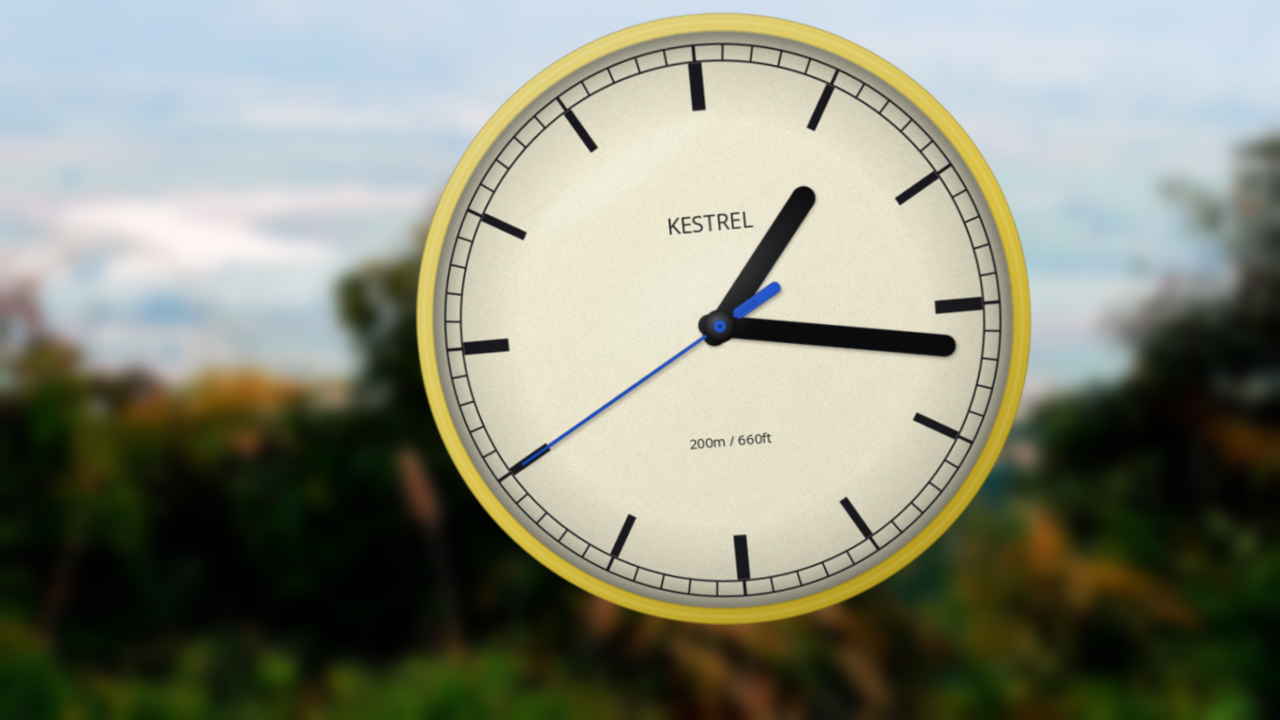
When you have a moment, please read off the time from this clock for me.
1:16:40
